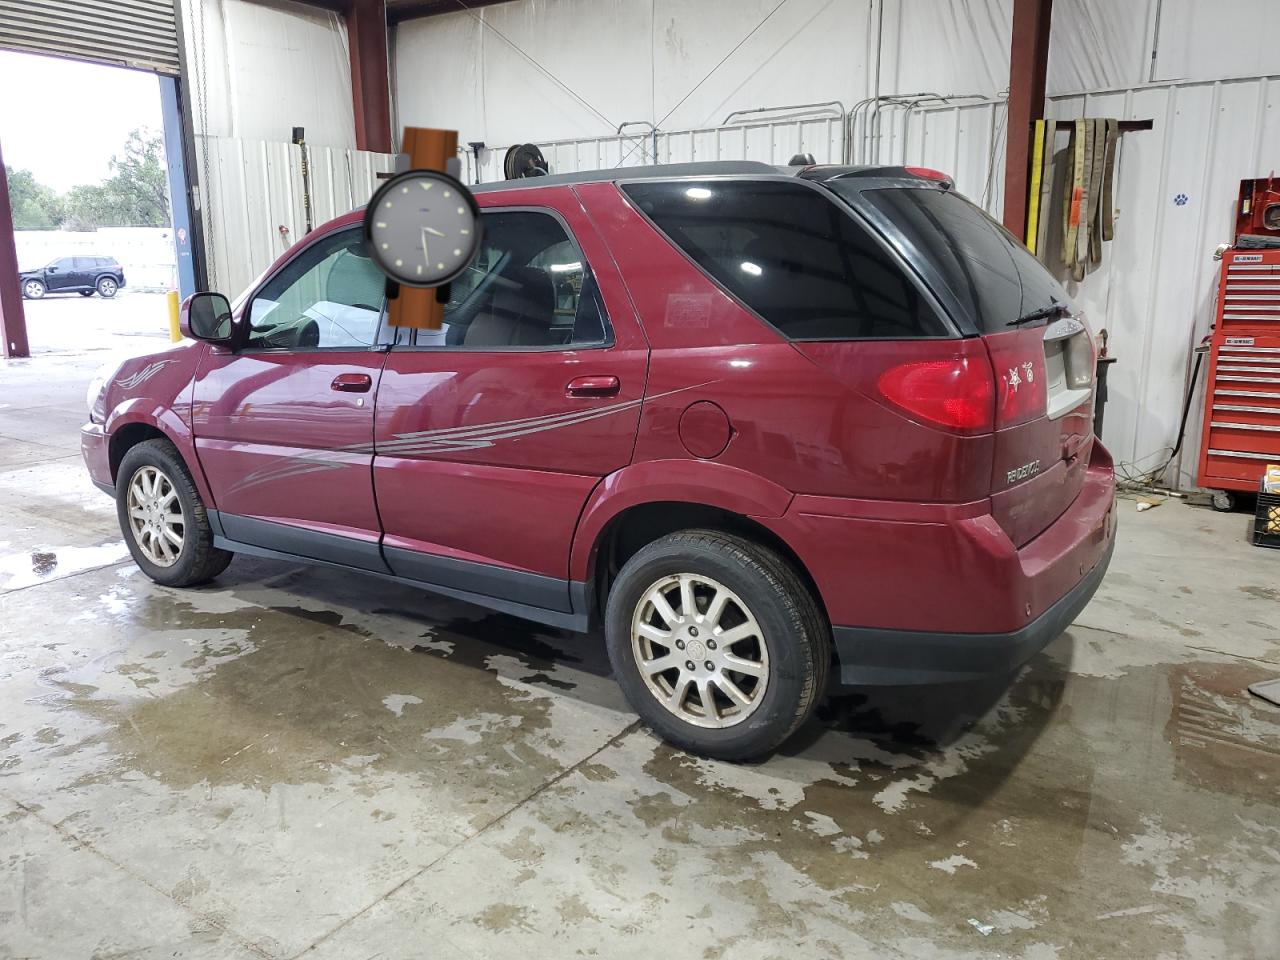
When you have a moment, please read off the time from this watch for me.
3:28
